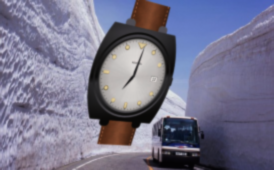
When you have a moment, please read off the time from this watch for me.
7:01
